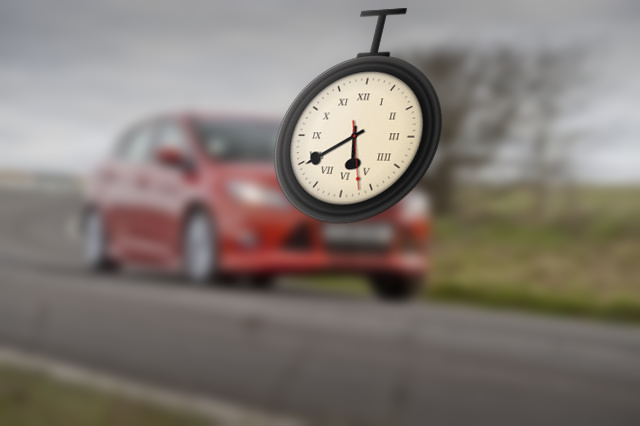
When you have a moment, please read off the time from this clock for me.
5:39:27
